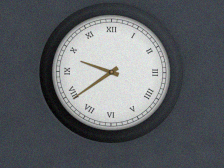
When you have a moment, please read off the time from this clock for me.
9:39
